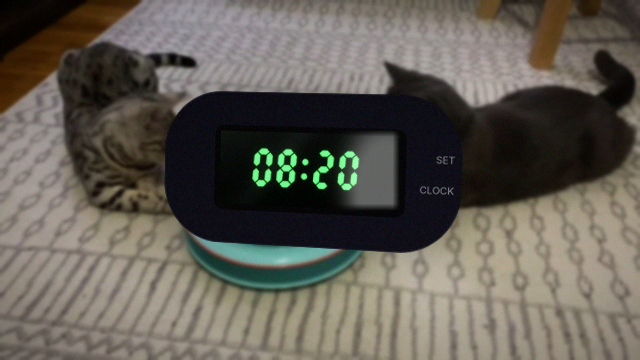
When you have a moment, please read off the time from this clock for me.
8:20
